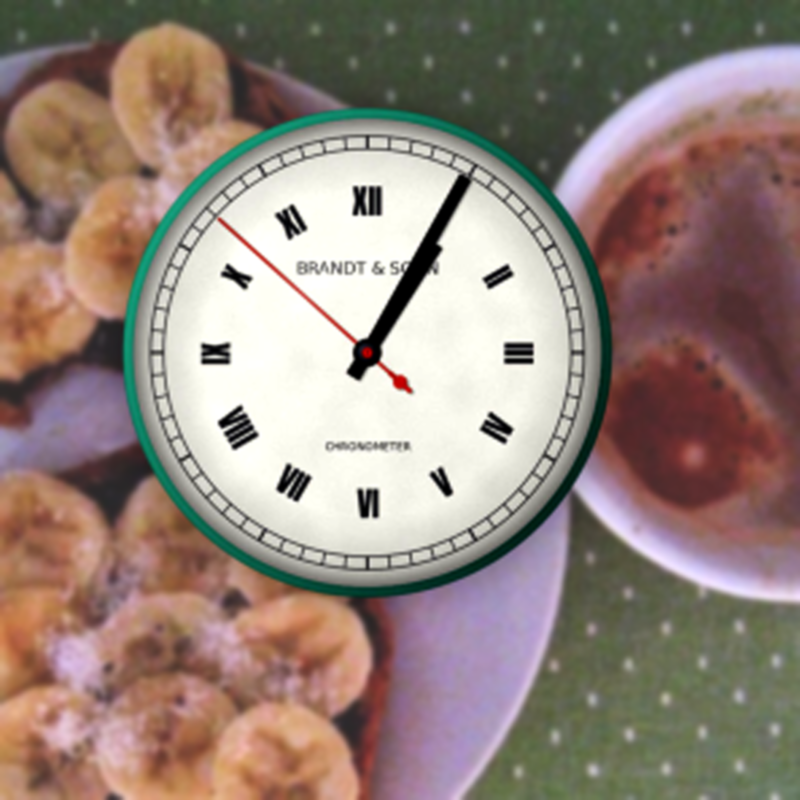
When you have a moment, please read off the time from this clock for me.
1:04:52
